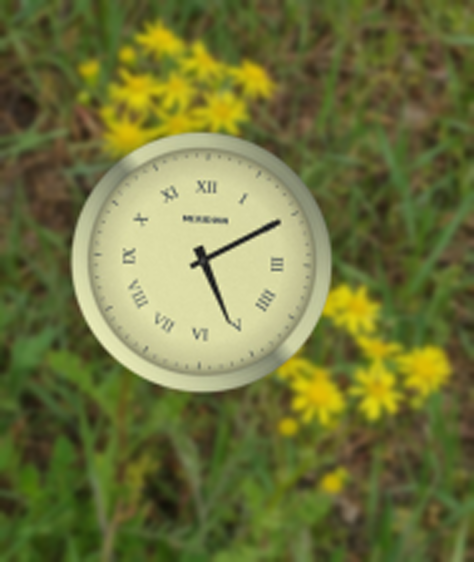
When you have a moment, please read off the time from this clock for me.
5:10
